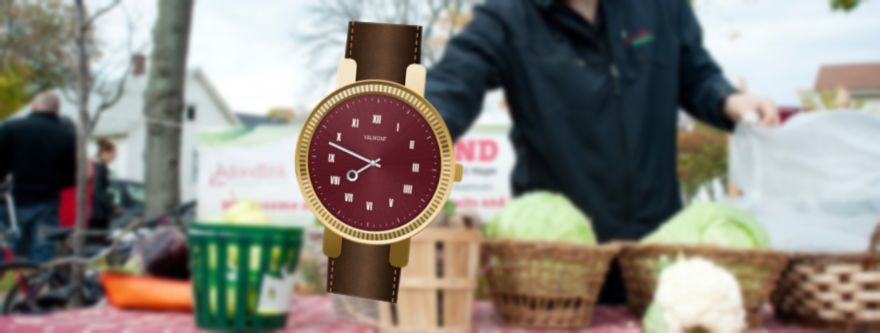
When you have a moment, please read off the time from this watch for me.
7:48
